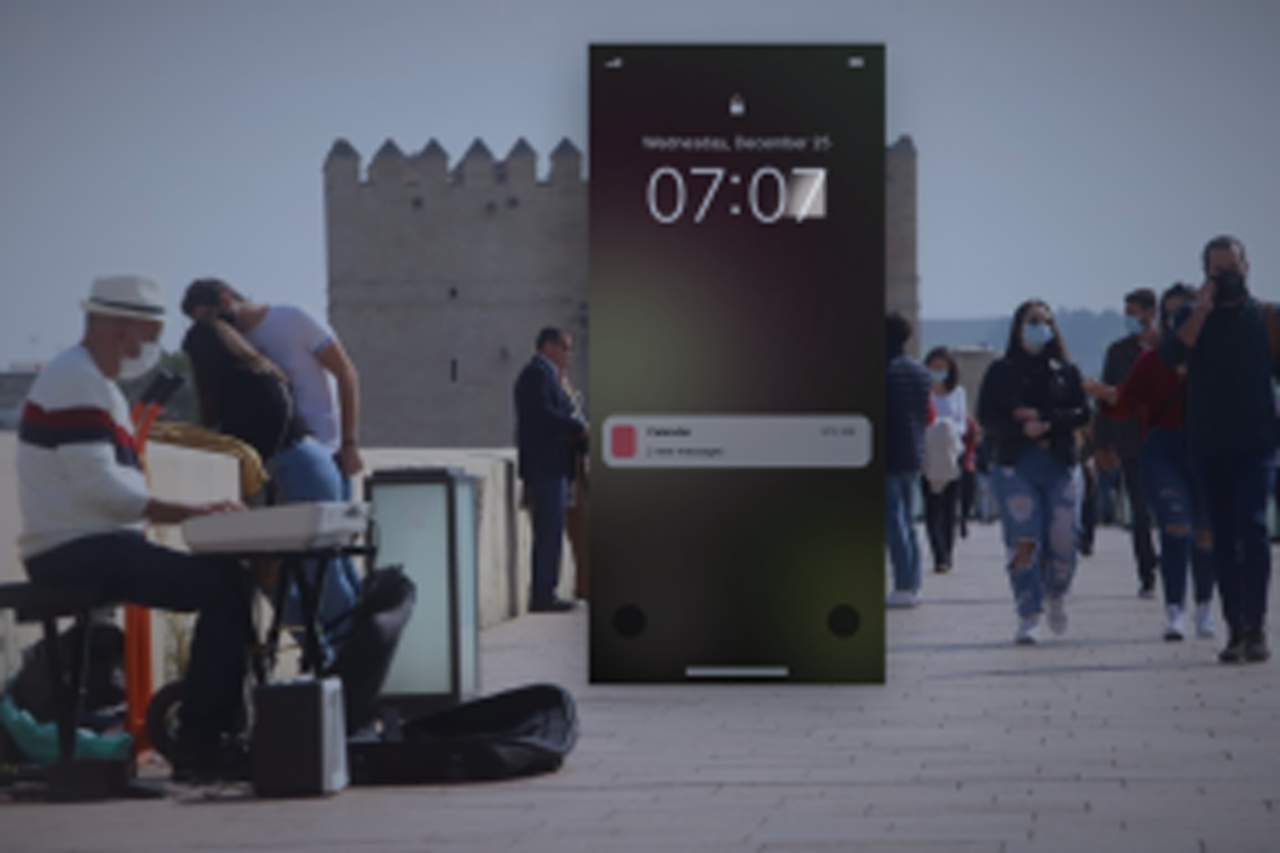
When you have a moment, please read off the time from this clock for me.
7:07
